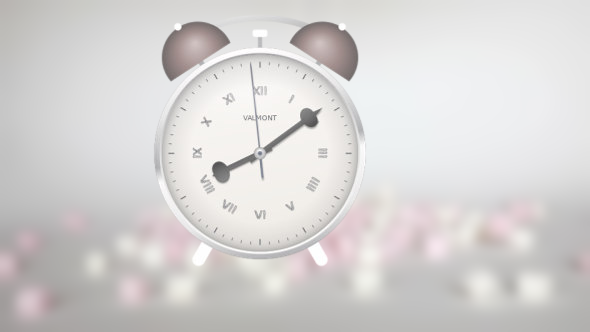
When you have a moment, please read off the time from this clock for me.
8:08:59
